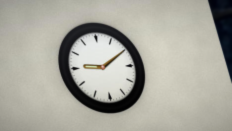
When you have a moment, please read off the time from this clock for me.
9:10
